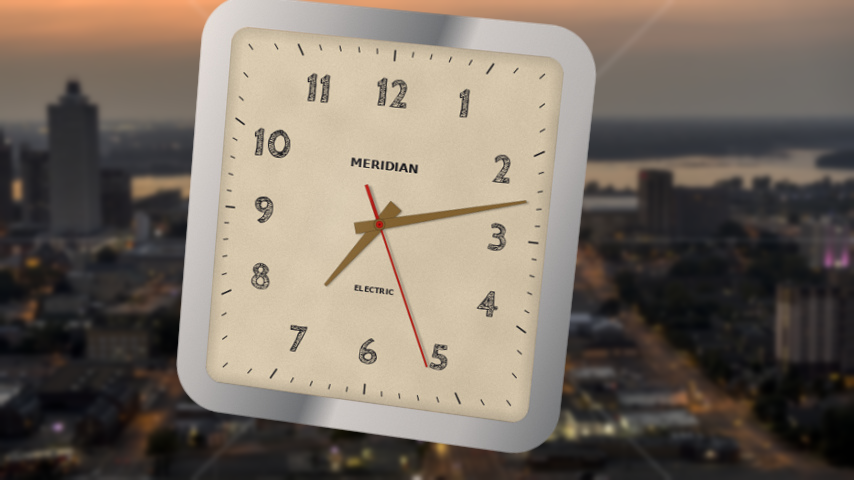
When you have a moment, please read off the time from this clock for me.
7:12:26
